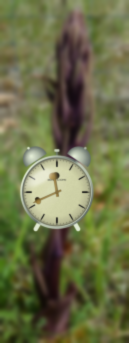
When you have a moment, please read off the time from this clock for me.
11:41
